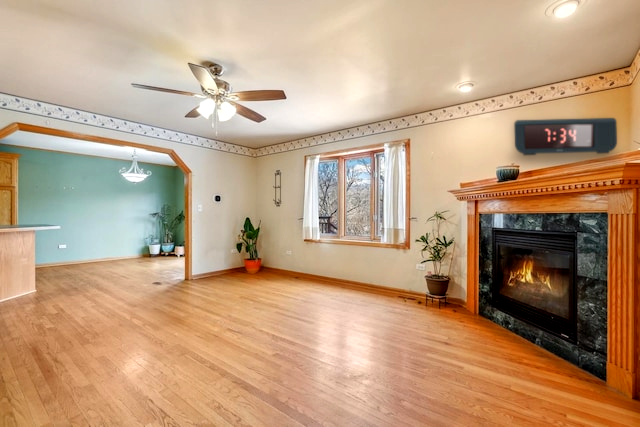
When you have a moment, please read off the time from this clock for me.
7:34
